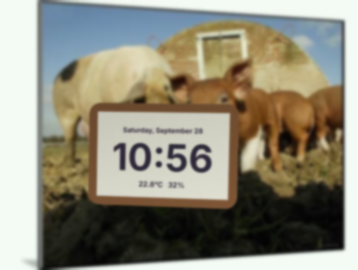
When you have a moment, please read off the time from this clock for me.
10:56
